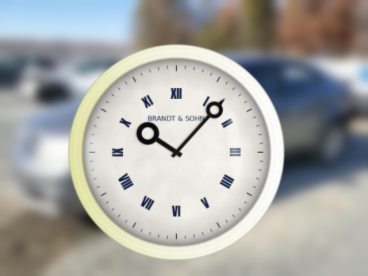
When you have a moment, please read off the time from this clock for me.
10:07
